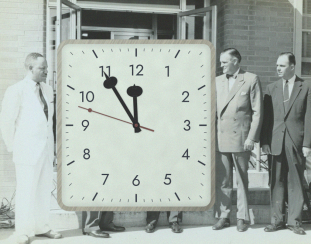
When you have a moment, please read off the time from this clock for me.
11:54:48
